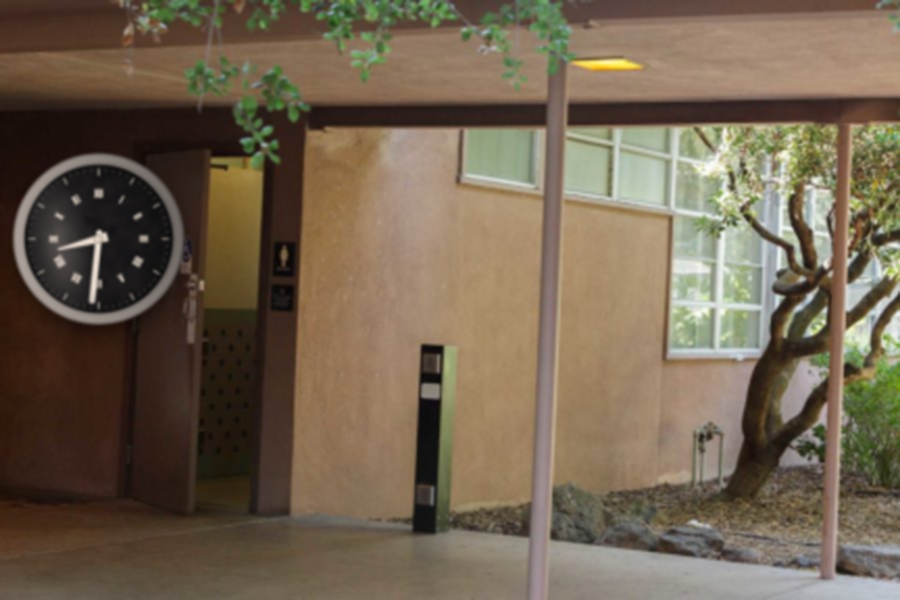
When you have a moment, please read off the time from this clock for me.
8:31
